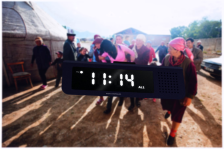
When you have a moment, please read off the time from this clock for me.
11:14
